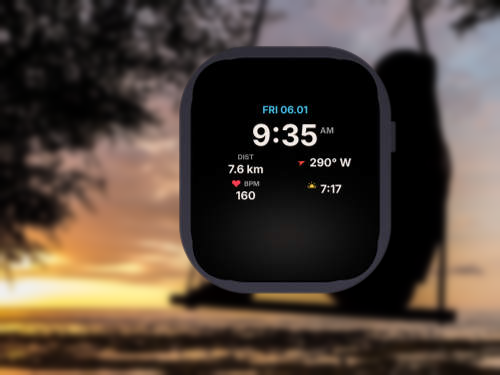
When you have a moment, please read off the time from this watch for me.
9:35
